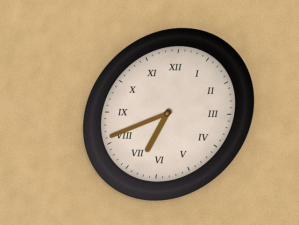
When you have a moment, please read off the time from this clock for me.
6:41
